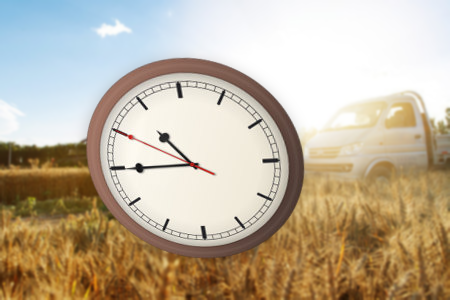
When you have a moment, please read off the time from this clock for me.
10:44:50
